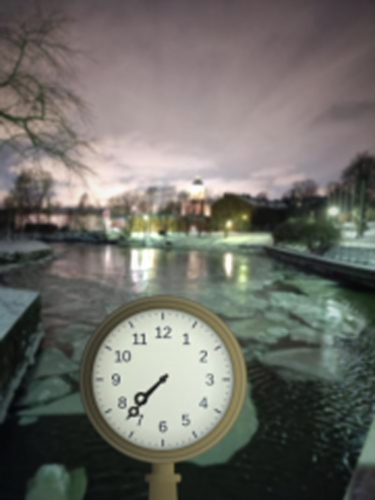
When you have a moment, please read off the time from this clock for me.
7:37
